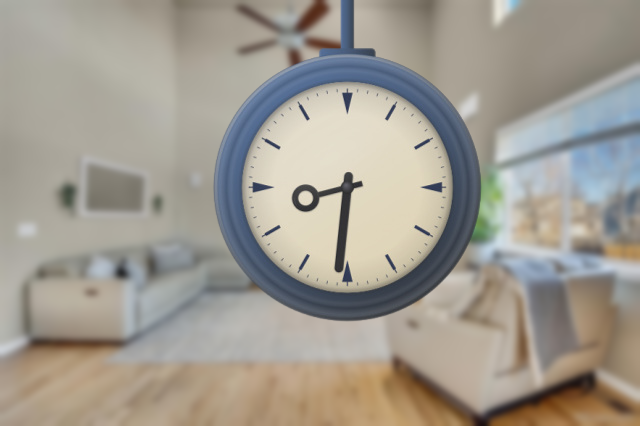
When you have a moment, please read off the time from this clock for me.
8:31
